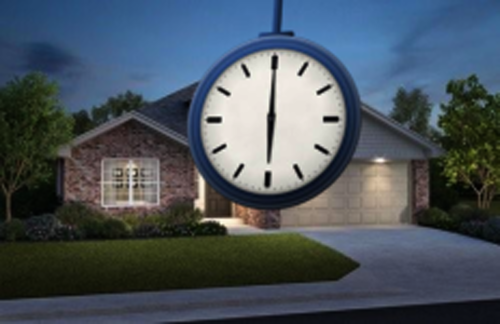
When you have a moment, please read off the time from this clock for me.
6:00
